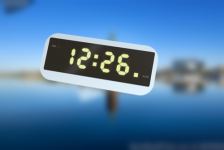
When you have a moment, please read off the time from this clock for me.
12:26
